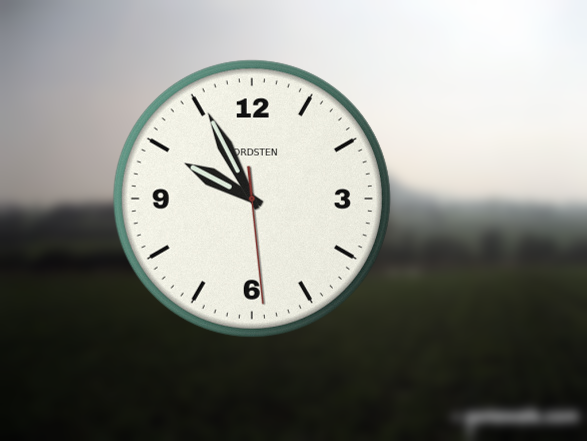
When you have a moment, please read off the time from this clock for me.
9:55:29
